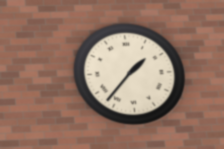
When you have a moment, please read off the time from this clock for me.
1:37
